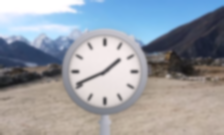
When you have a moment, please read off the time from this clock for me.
1:41
